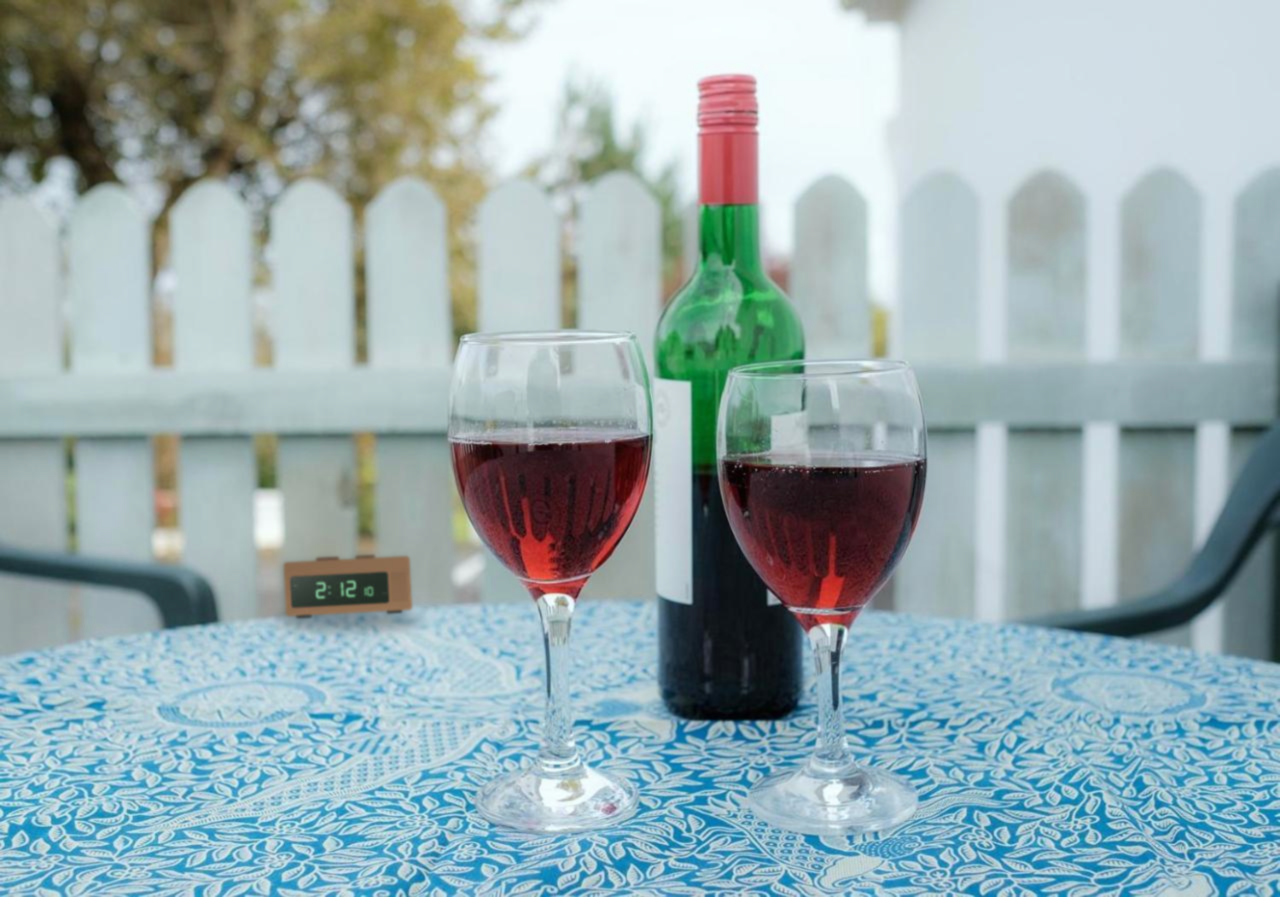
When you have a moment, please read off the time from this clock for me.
2:12
